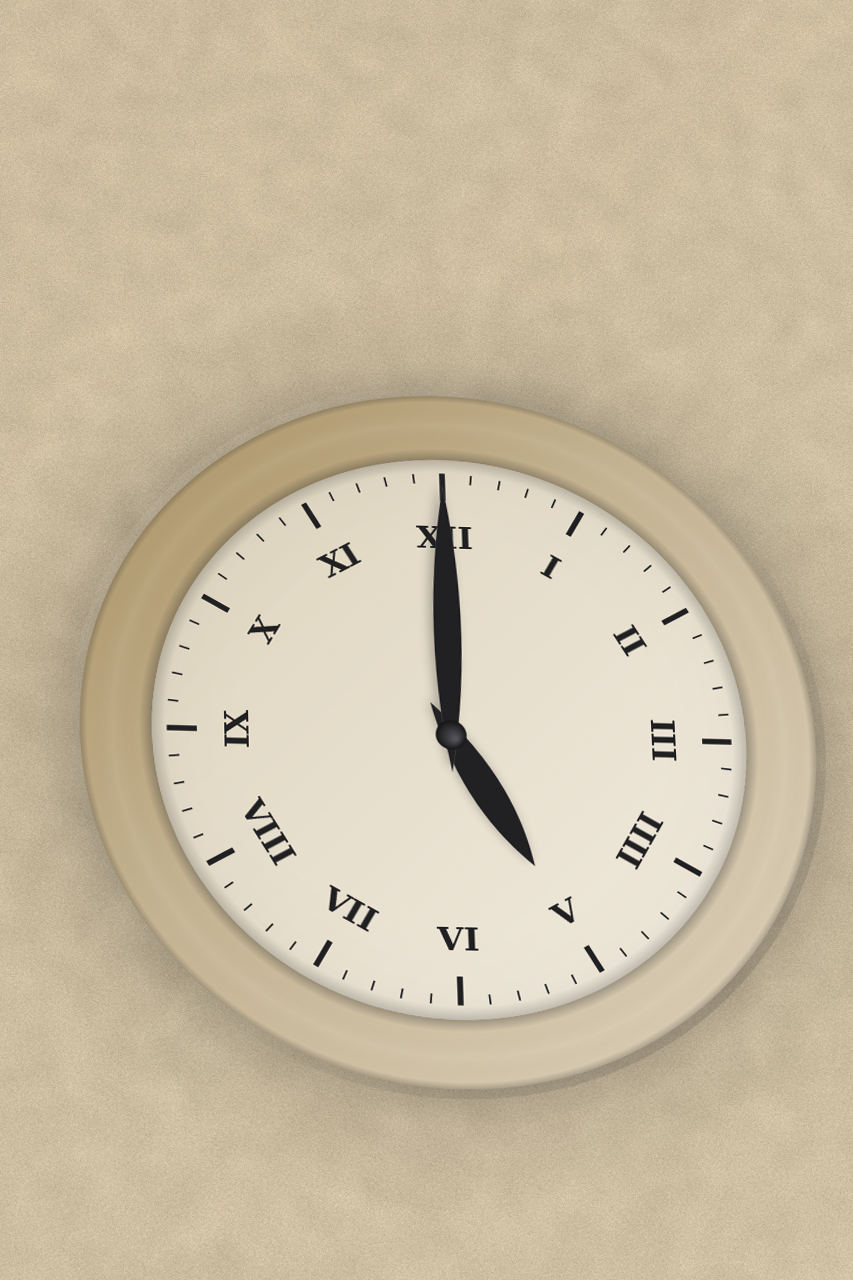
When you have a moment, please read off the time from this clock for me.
5:00
